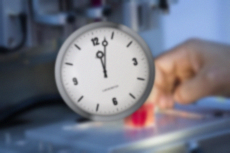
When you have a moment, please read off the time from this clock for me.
12:03
